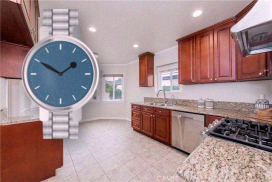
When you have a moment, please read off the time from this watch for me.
1:50
